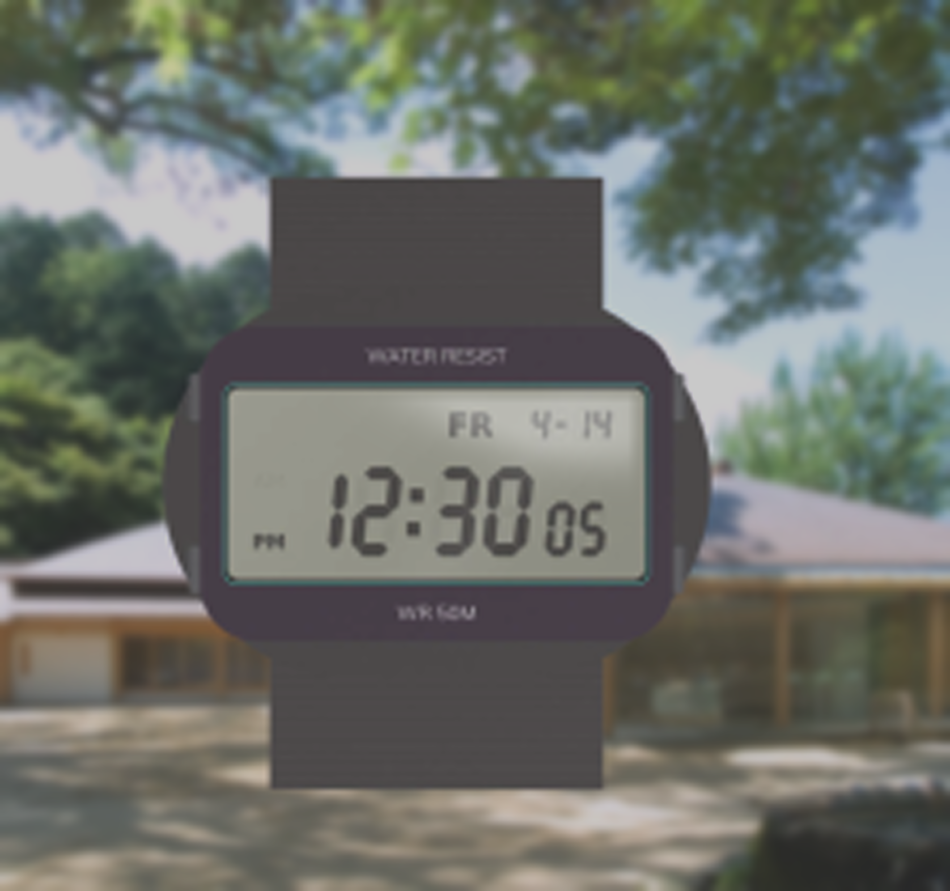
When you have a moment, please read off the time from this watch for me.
12:30:05
